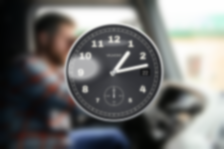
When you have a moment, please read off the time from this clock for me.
1:13
